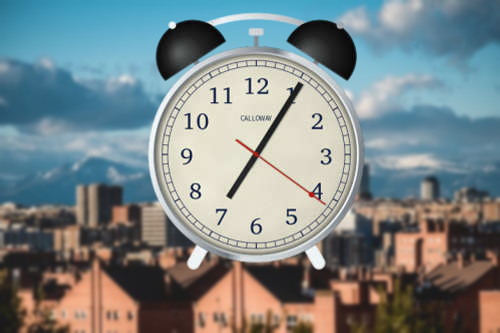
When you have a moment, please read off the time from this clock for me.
7:05:21
